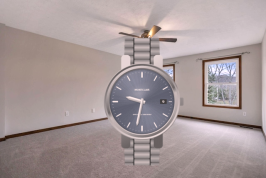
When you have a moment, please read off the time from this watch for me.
9:32
